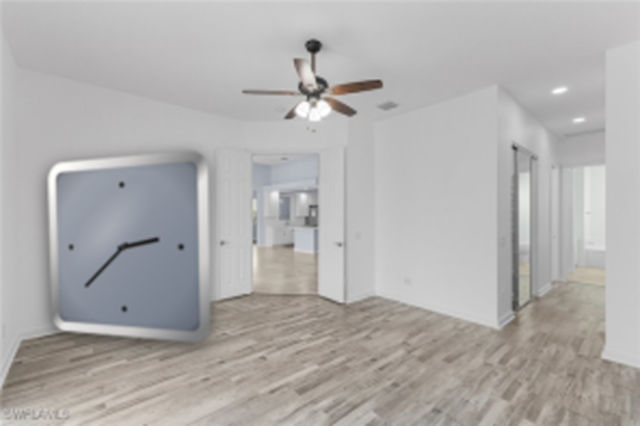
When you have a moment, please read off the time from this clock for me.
2:38
